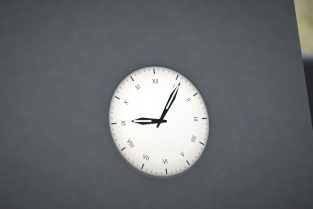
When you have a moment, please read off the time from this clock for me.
9:06
